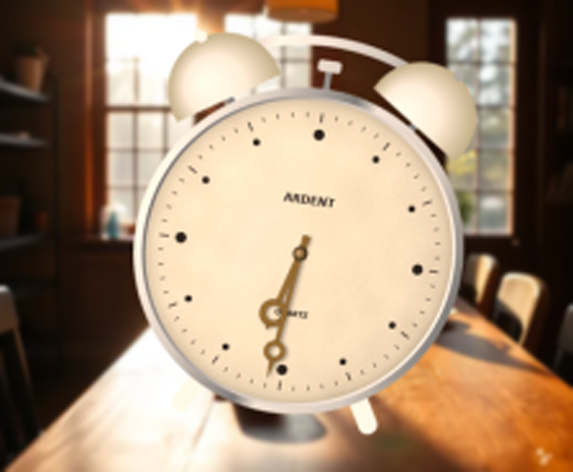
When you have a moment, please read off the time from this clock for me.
6:31
